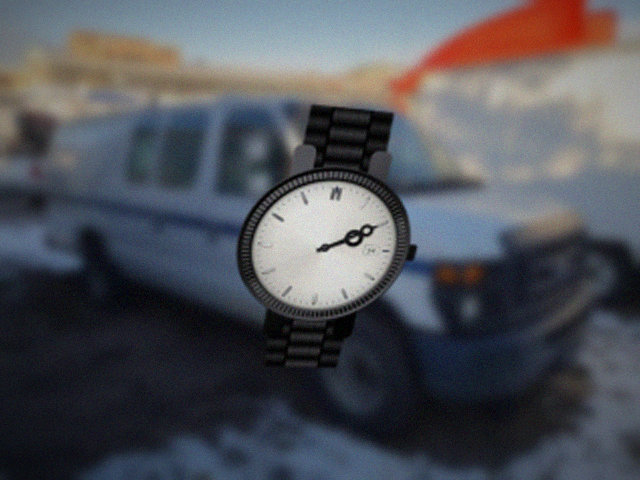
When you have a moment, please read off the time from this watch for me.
2:10
